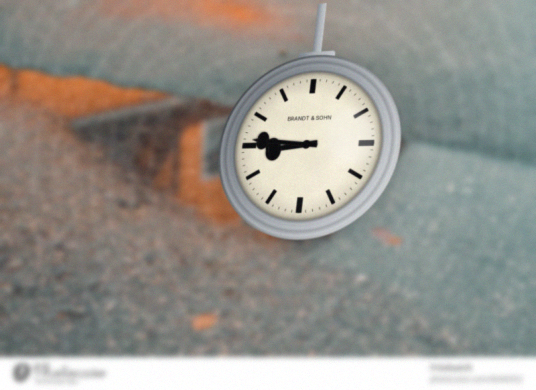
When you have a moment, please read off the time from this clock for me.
8:46
